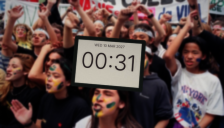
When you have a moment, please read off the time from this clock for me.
0:31
